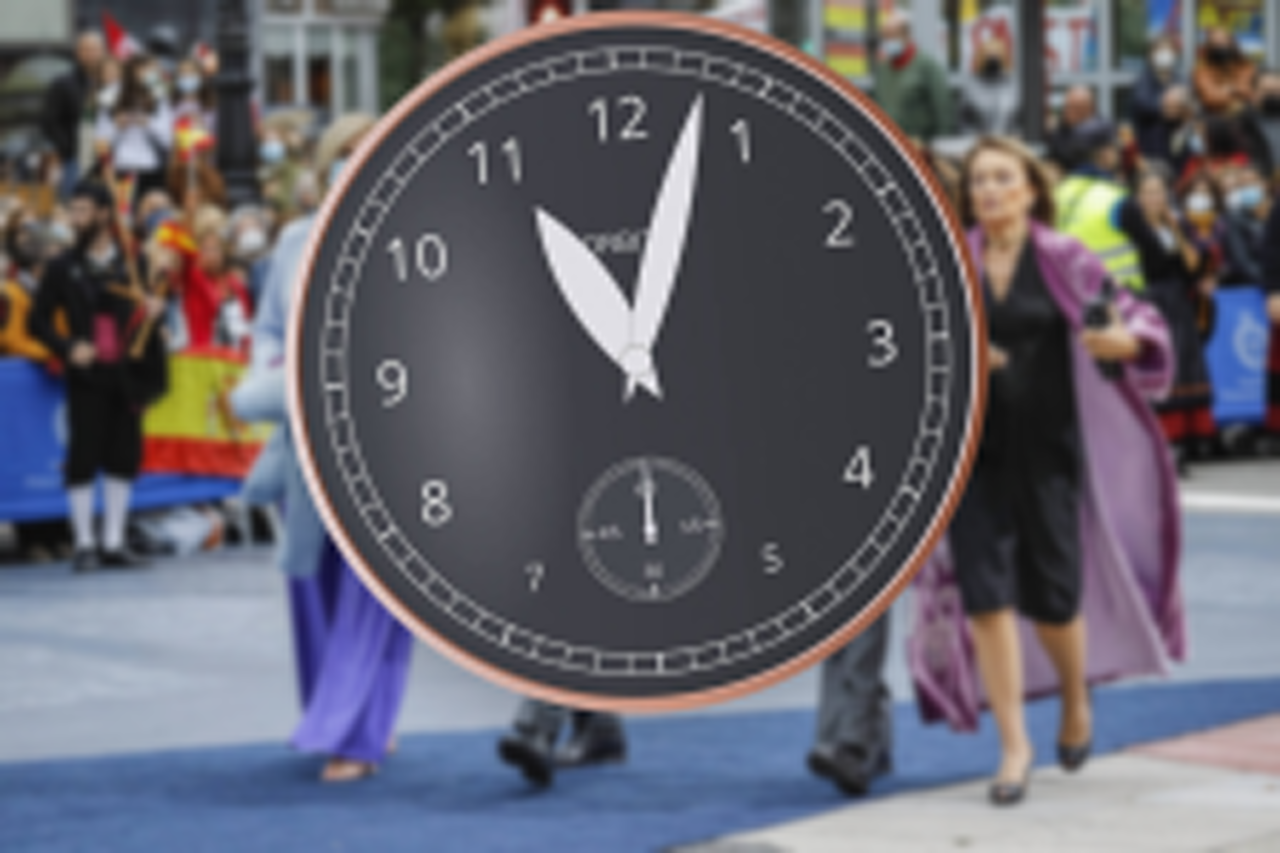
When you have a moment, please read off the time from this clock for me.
11:03
